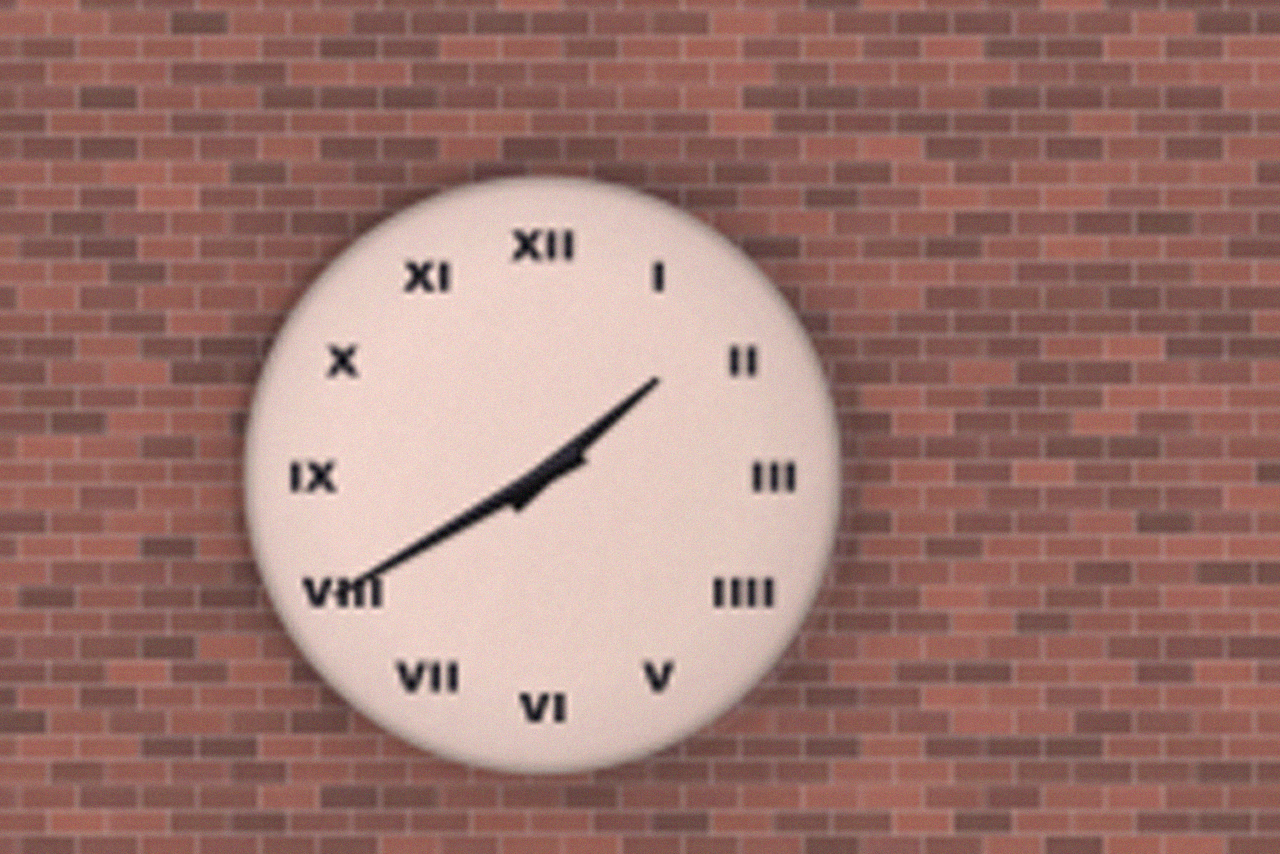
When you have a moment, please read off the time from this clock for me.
1:40
